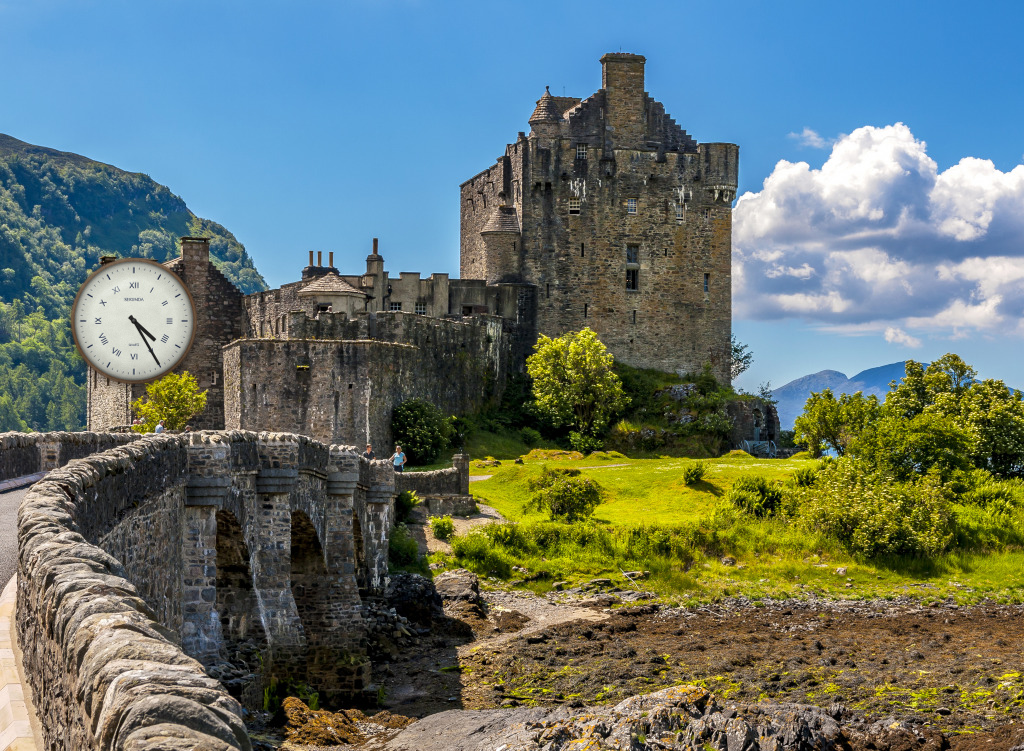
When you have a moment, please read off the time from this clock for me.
4:25
